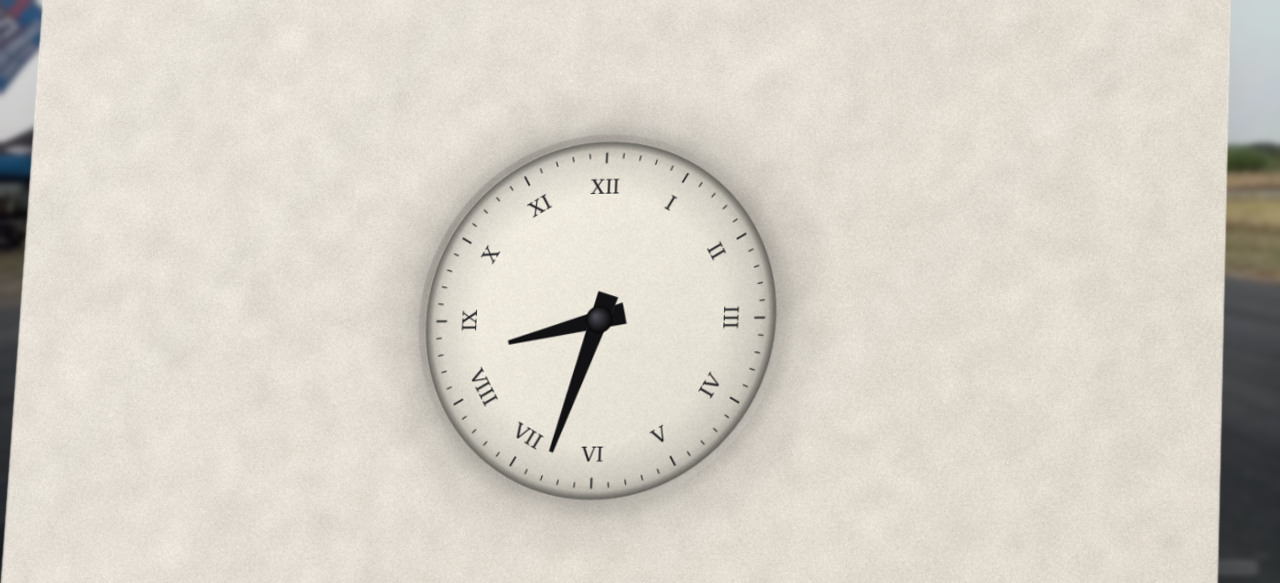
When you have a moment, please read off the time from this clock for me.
8:33
